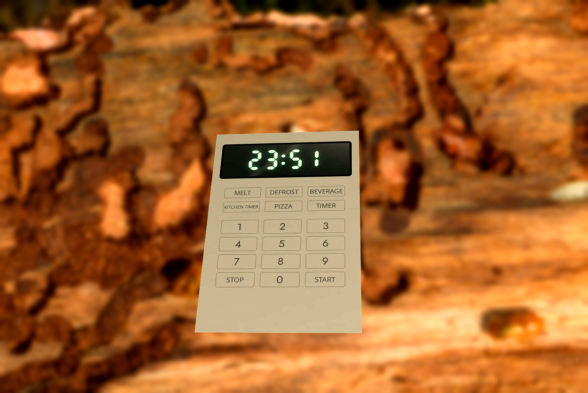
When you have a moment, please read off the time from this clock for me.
23:51
